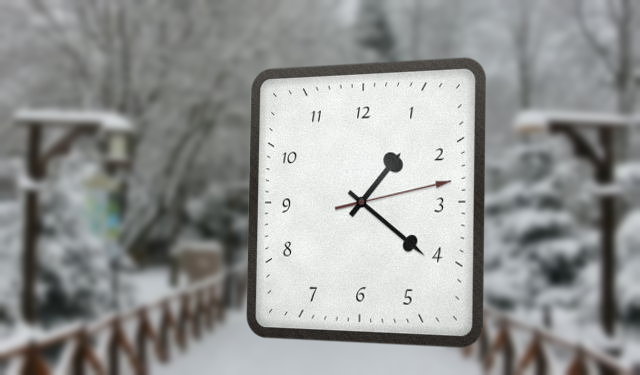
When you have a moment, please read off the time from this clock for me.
1:21:13
